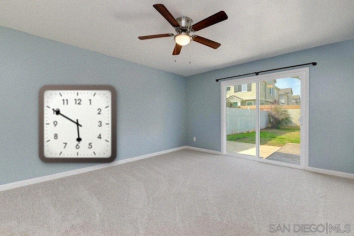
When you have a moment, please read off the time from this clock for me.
5:50
